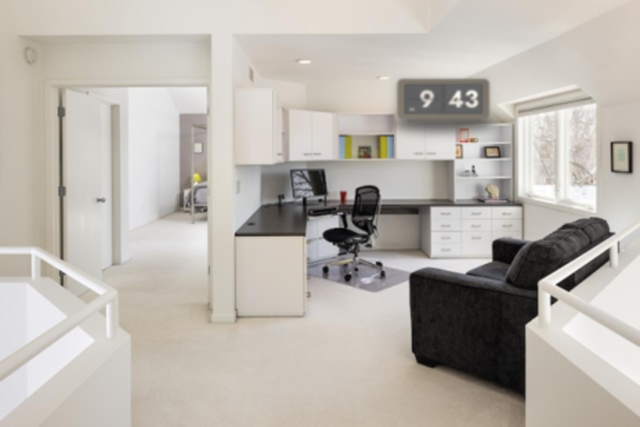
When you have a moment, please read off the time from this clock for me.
9:43
